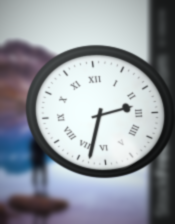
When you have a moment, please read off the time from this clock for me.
2:33
